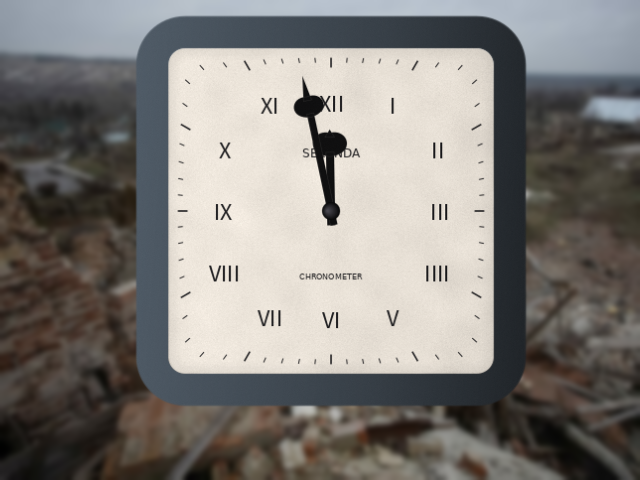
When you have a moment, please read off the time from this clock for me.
11:58
